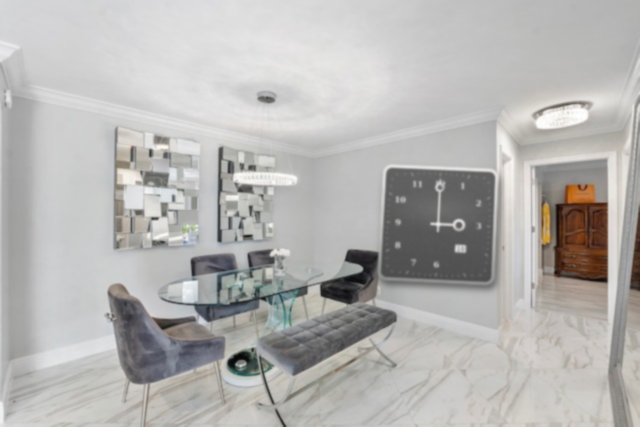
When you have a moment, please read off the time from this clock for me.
3:00
